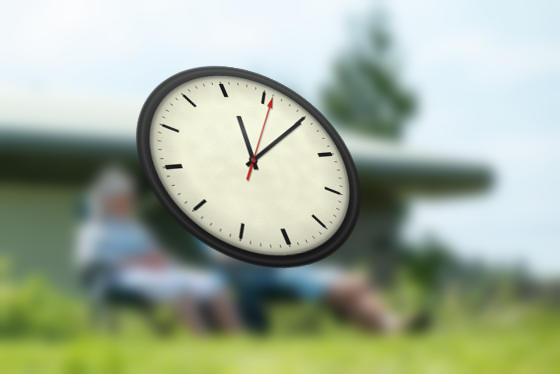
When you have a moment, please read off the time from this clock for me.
12:10:06
